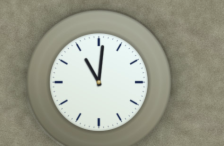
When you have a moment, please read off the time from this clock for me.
11:01
